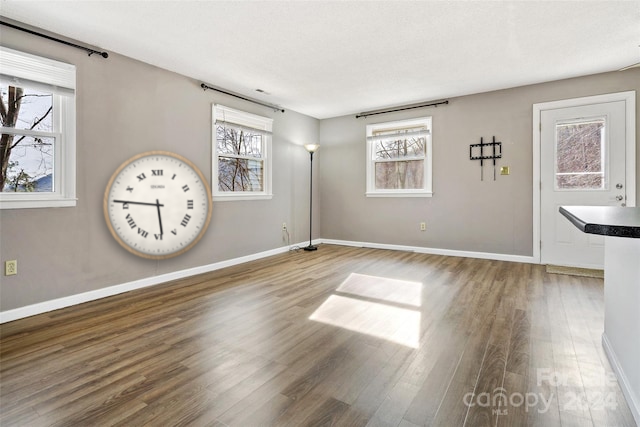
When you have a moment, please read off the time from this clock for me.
5:46
